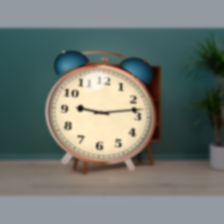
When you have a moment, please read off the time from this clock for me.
9:13
